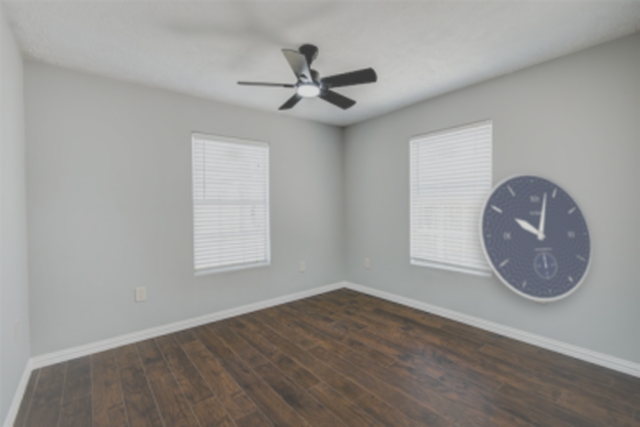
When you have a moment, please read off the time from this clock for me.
10:03
